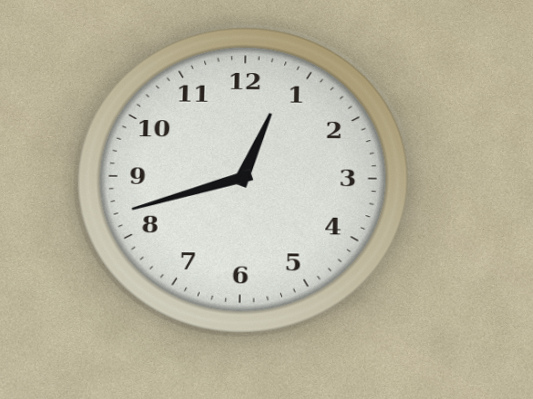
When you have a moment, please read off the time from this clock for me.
12:42
